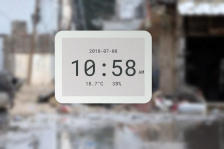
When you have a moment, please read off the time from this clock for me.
10:58
